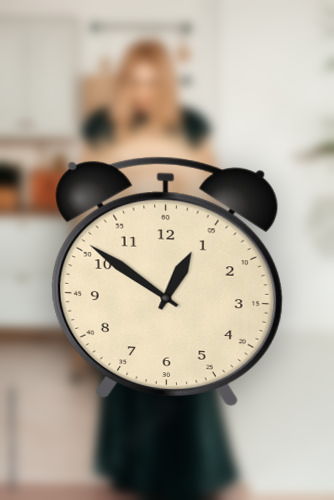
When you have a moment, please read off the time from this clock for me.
12:51
